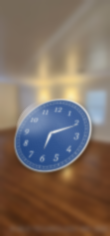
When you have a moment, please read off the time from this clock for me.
6:11
